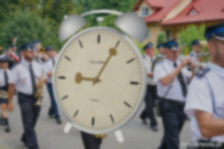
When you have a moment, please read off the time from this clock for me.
9:05
